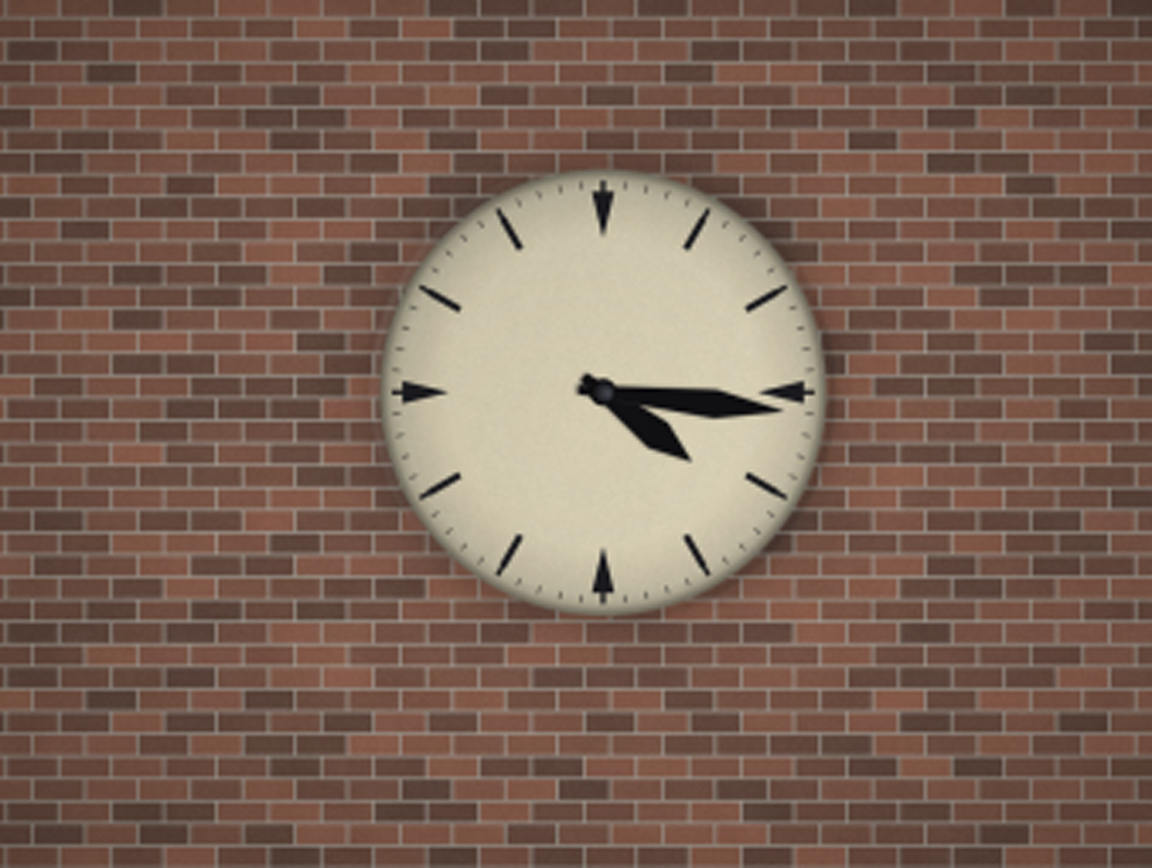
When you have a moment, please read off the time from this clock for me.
4:16
